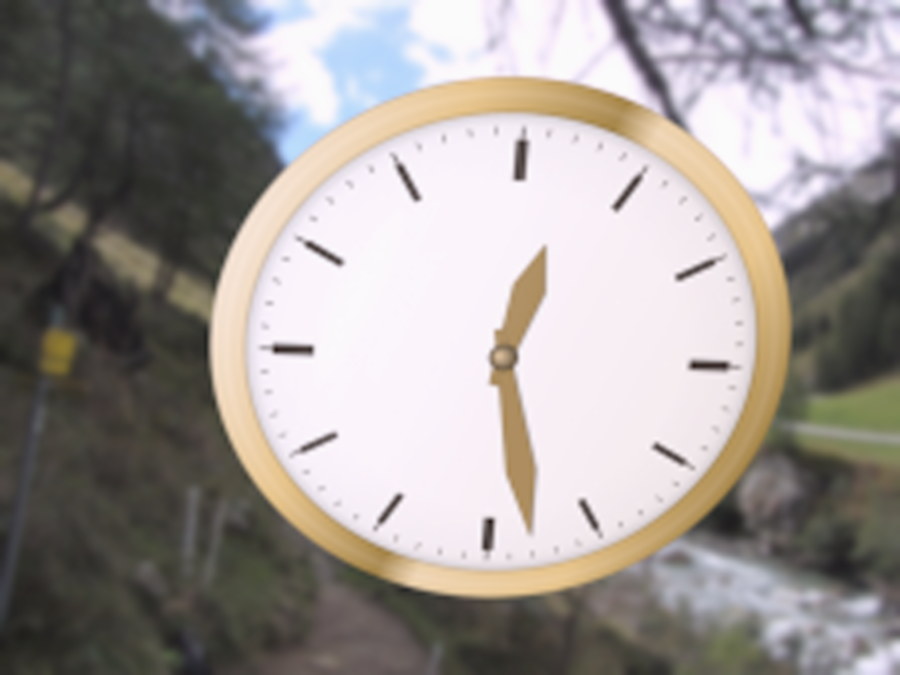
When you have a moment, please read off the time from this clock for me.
12:28
